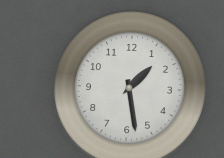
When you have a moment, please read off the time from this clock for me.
1:28
